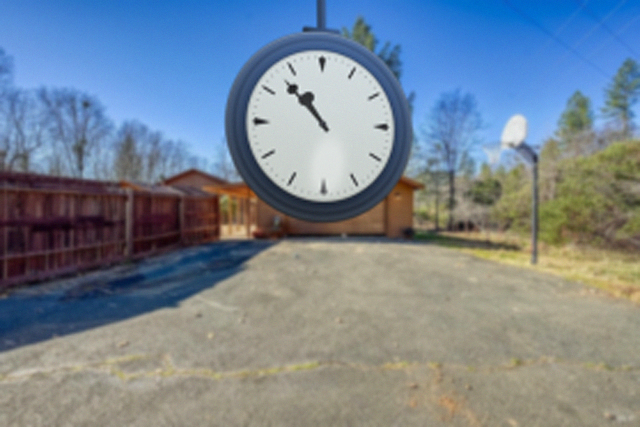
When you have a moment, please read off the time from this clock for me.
10:53
